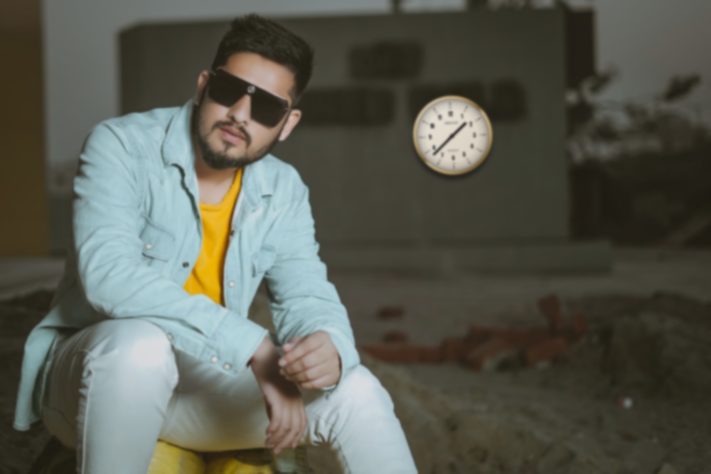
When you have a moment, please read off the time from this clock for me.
1:38
